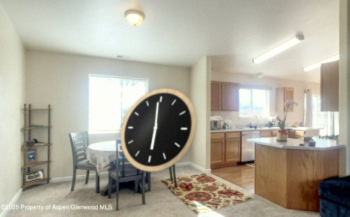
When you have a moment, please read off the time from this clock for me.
5:59
